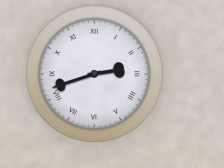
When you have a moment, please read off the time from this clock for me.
2:42
